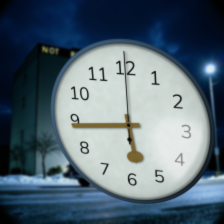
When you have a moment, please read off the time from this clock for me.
5:44:00
